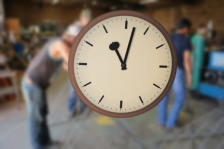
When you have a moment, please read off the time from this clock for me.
11:02
